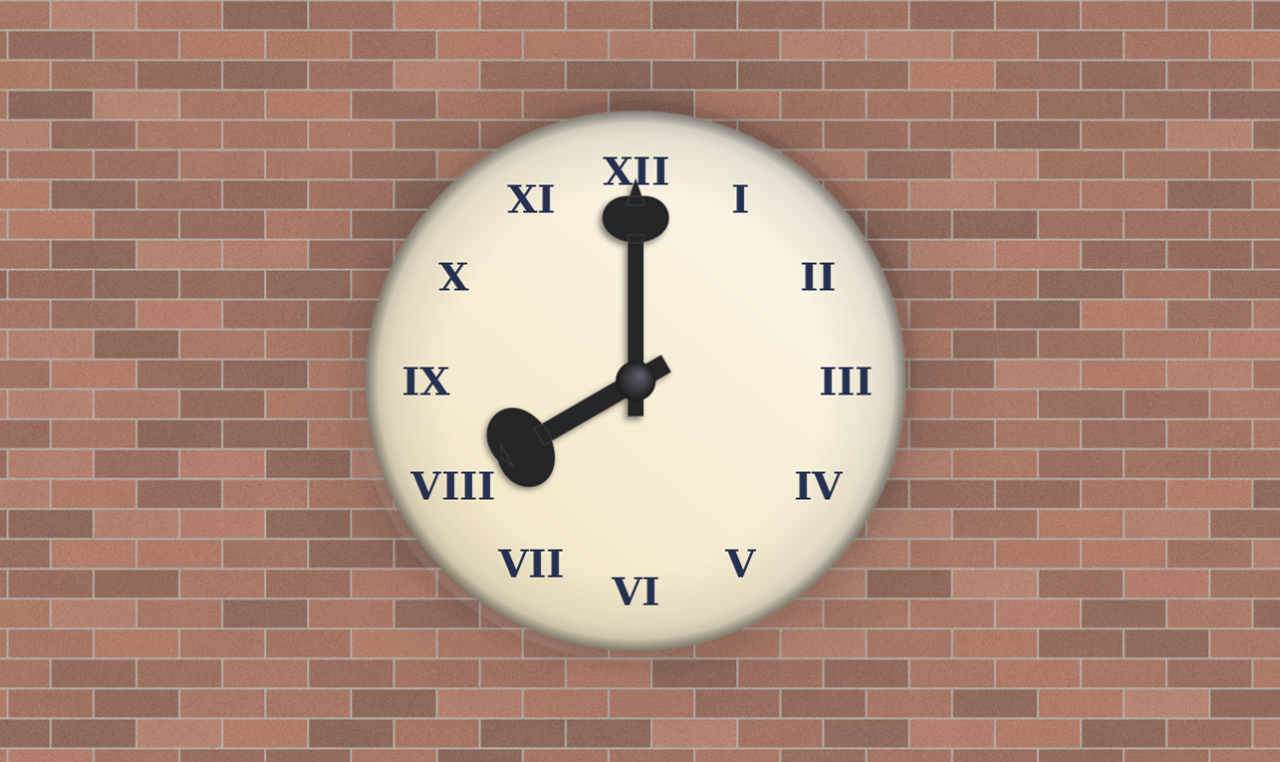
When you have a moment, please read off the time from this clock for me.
8:00
